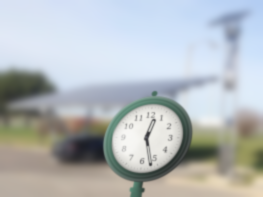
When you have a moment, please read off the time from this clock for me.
12:27
